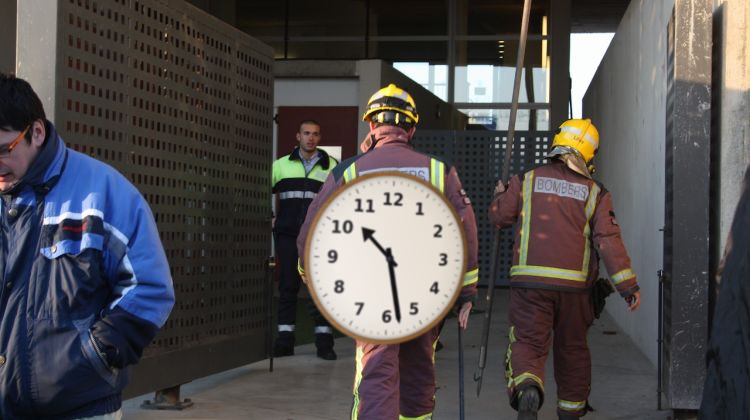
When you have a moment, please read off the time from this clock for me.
10:28
